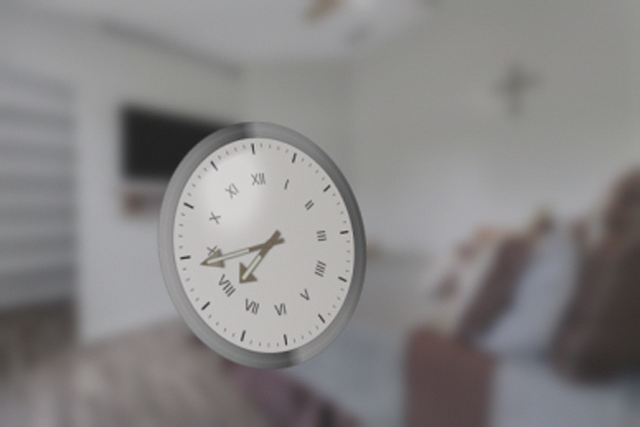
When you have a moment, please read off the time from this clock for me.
7:44
